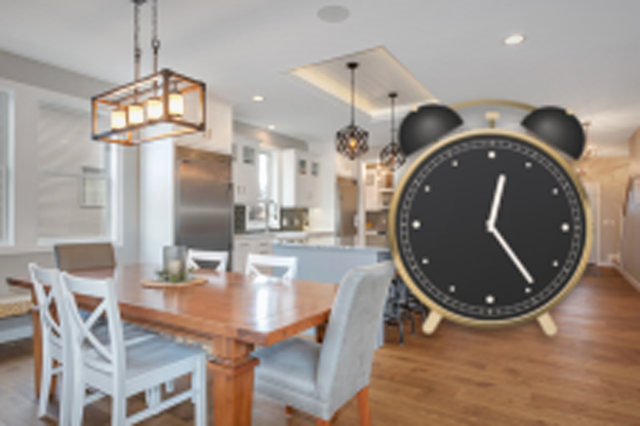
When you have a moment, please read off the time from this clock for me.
12:24
